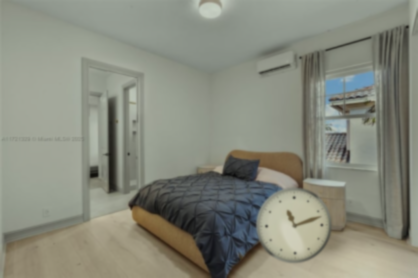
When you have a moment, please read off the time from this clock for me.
11:12
